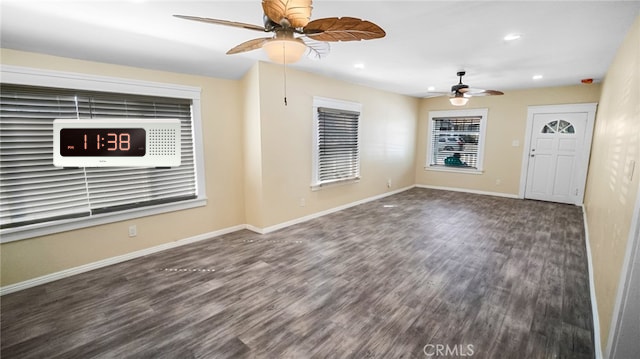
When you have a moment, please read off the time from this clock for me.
11:38
